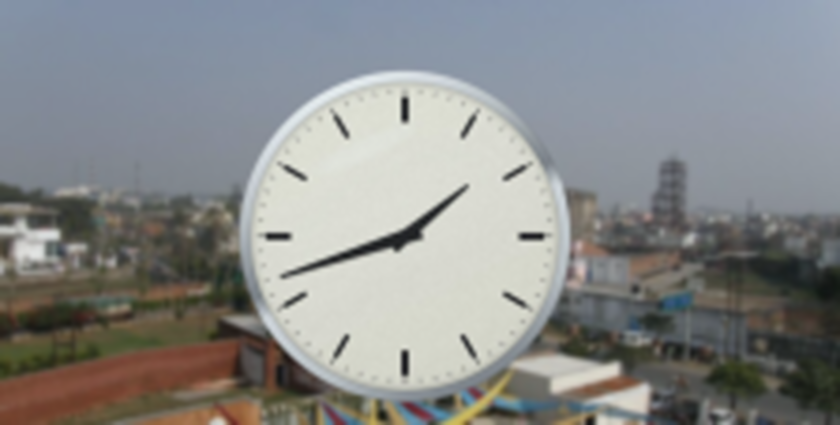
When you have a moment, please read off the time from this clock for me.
1:42
